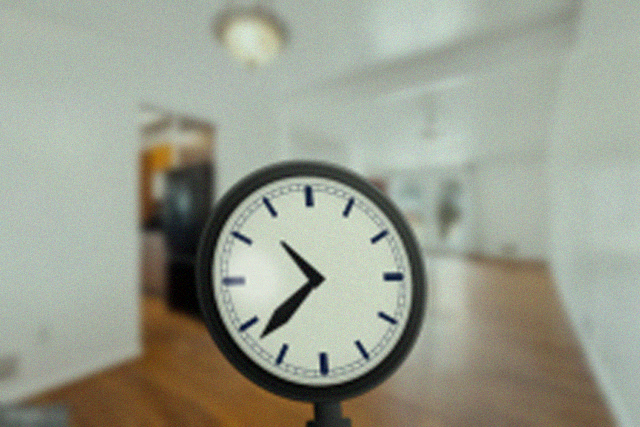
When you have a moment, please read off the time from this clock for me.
10:38
